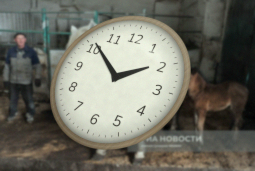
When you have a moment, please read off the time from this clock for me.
1:51
